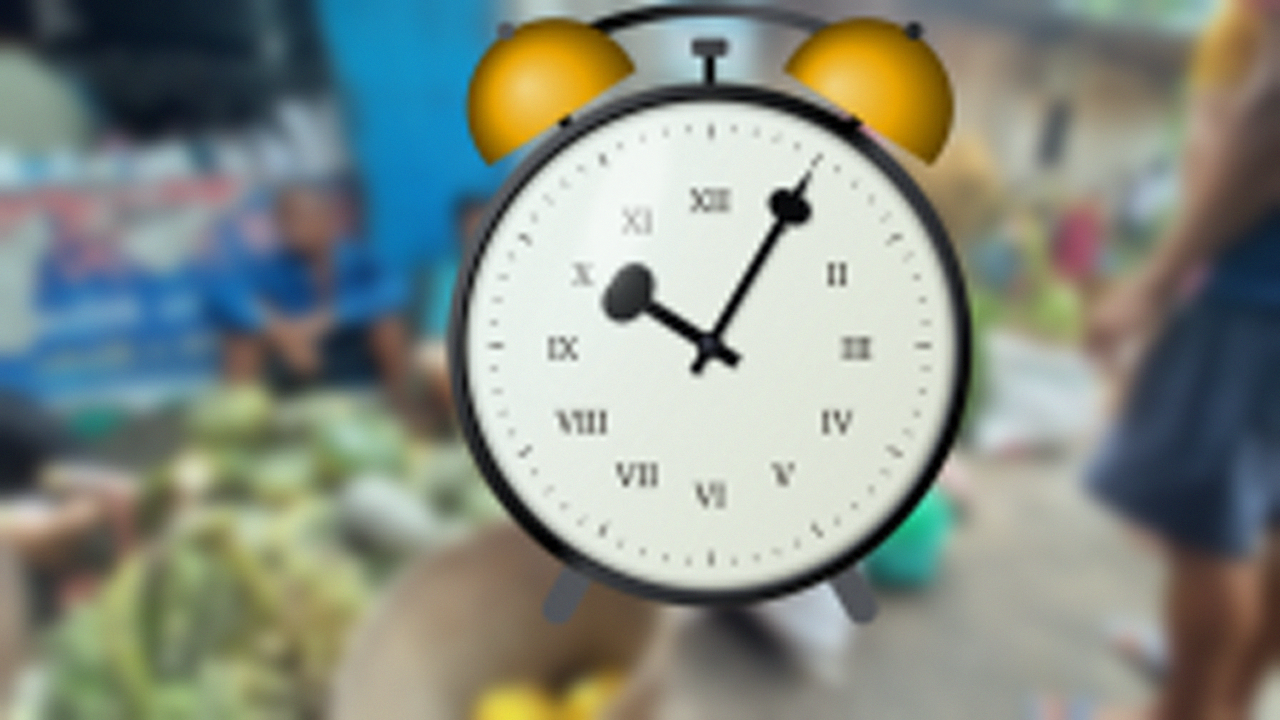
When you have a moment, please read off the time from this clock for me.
10:05
